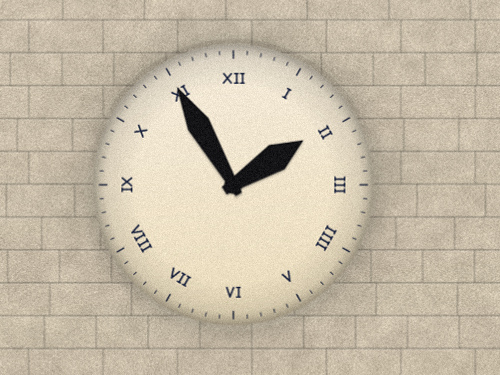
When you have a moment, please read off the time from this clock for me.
1:55
